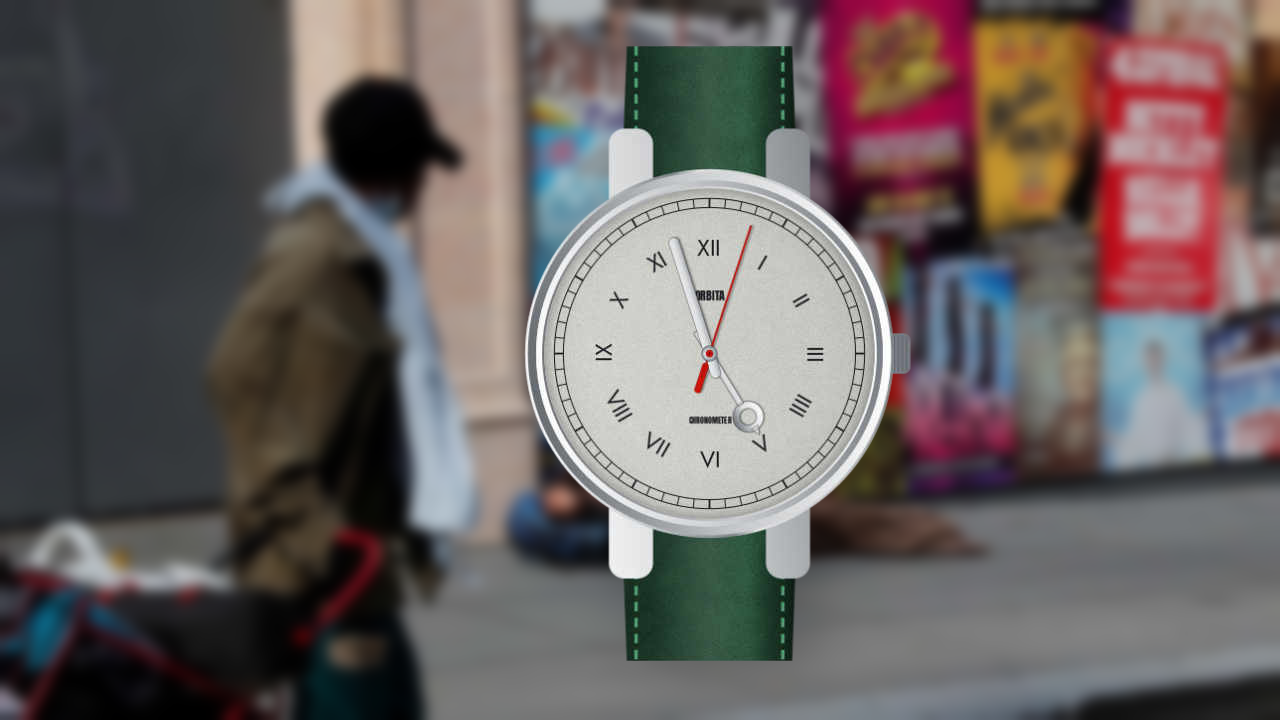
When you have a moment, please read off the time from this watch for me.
4:57:03
